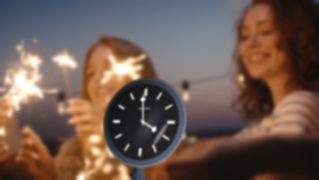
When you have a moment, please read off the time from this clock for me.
3:59
